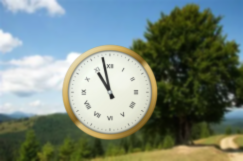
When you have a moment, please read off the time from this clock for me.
10:58
